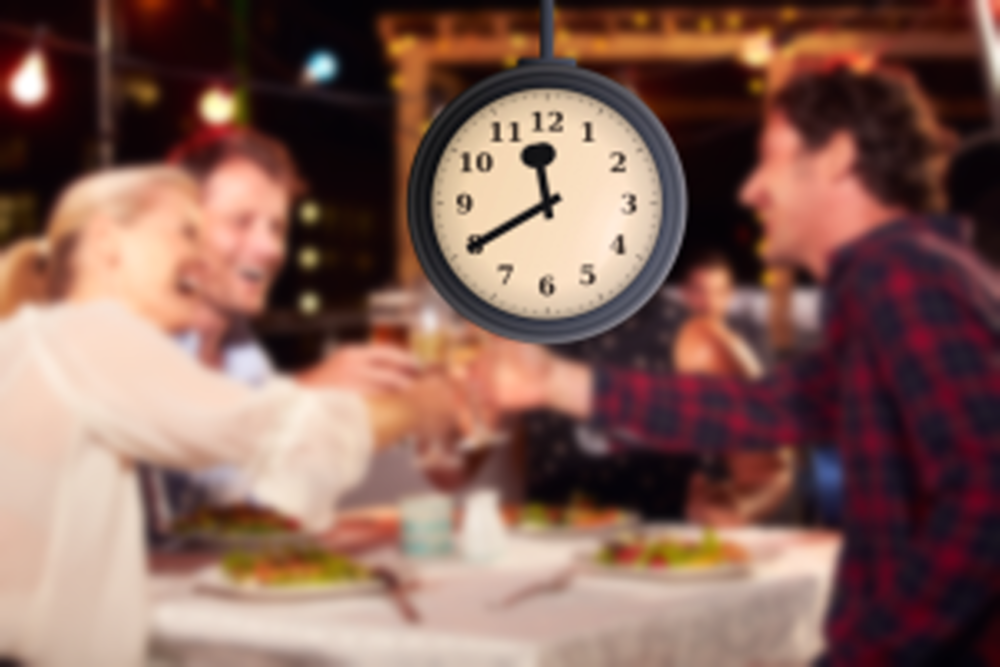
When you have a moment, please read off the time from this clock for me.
11:40
